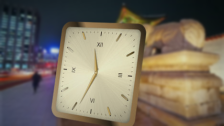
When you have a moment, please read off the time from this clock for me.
11:34
